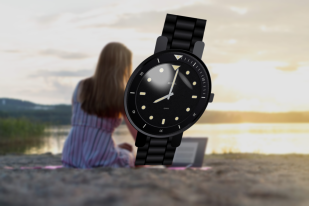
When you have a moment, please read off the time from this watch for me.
8:01
